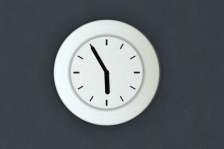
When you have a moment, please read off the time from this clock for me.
5:55
